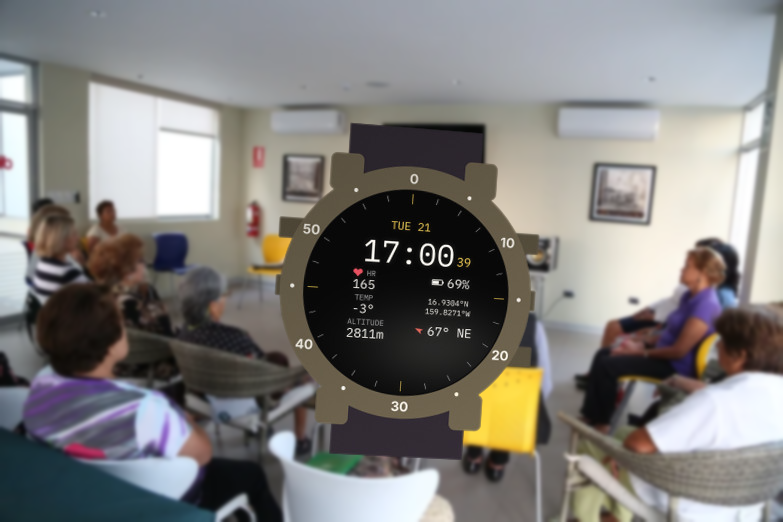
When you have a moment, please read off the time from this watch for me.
17:00:39
